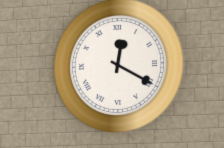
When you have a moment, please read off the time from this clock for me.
12:20
